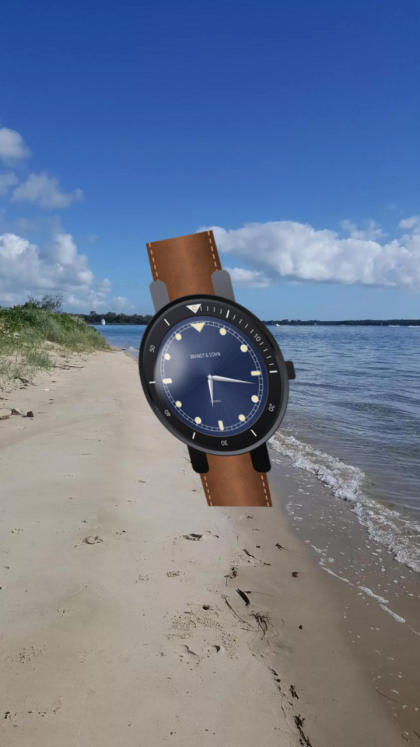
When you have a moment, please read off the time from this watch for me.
6:17
